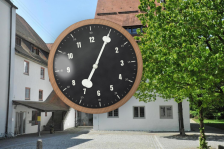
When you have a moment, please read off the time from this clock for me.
7:05
